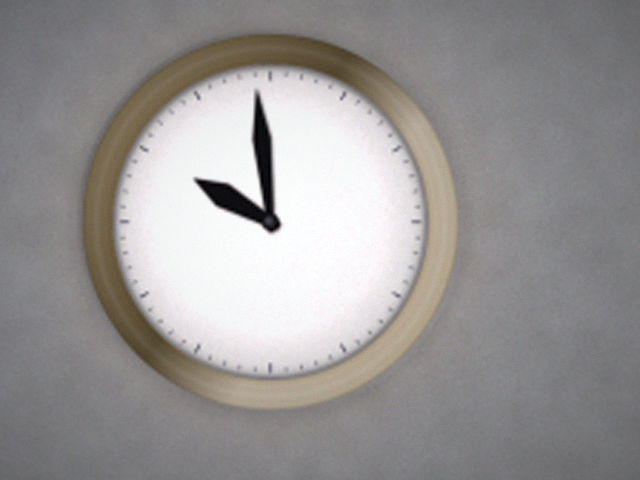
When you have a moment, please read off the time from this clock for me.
9:59
